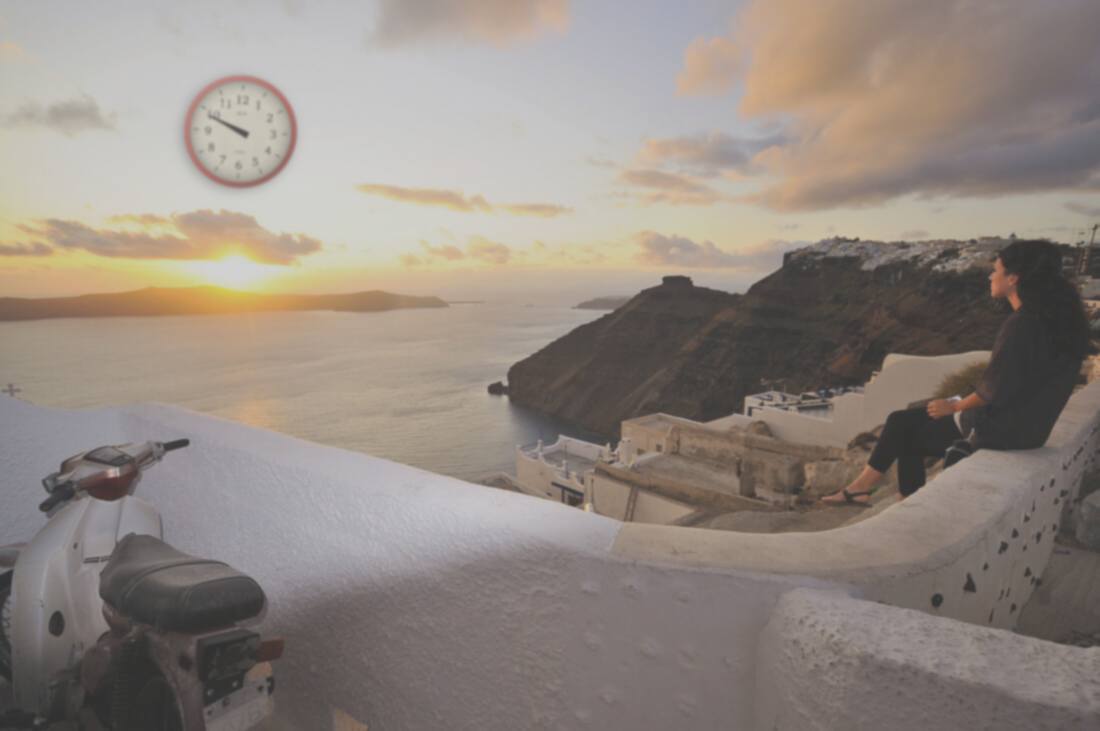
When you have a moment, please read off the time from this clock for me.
9:49
